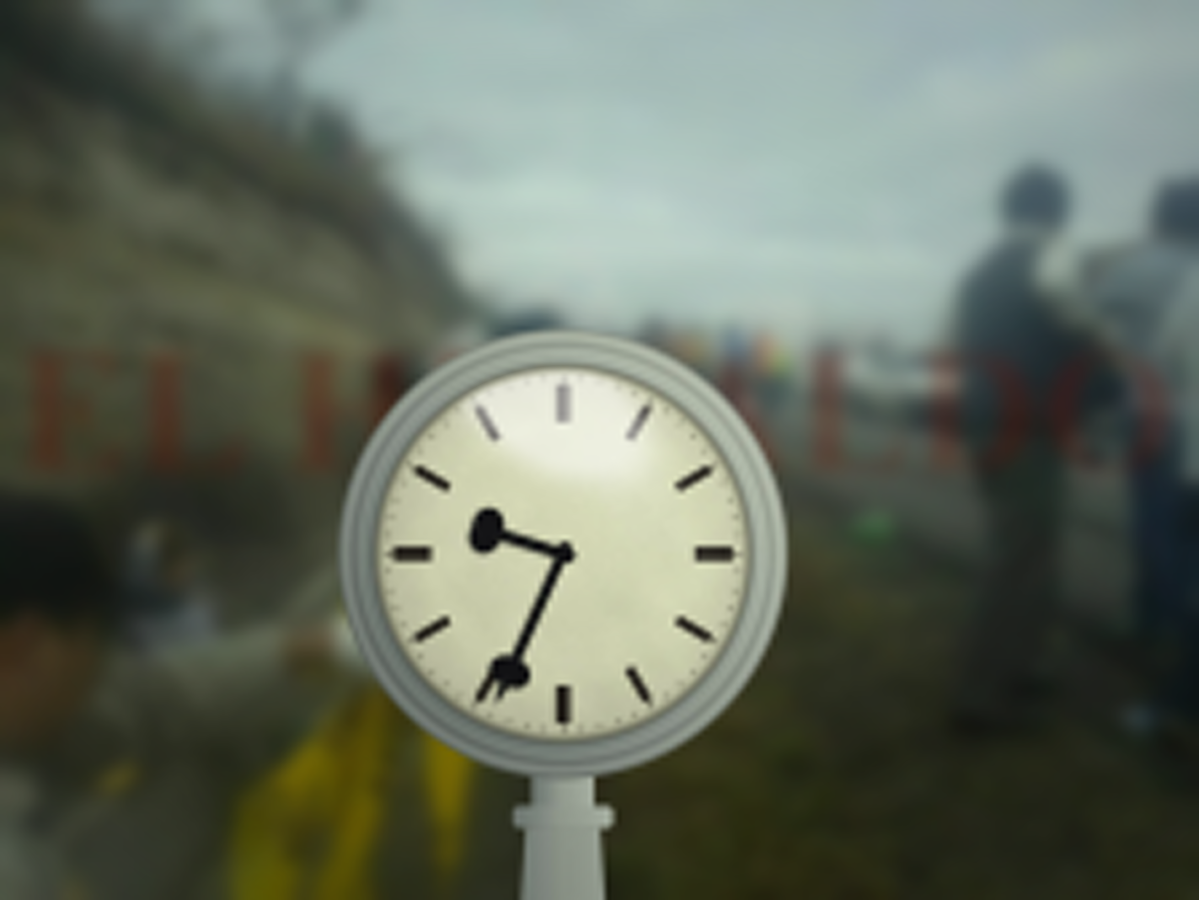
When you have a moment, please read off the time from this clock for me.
9:34
